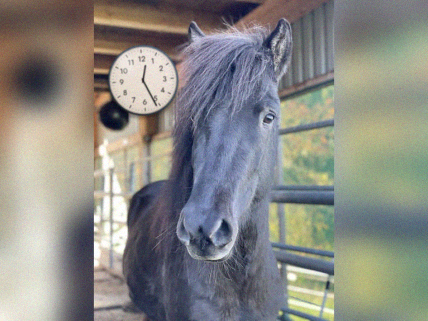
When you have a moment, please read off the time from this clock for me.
12:26
